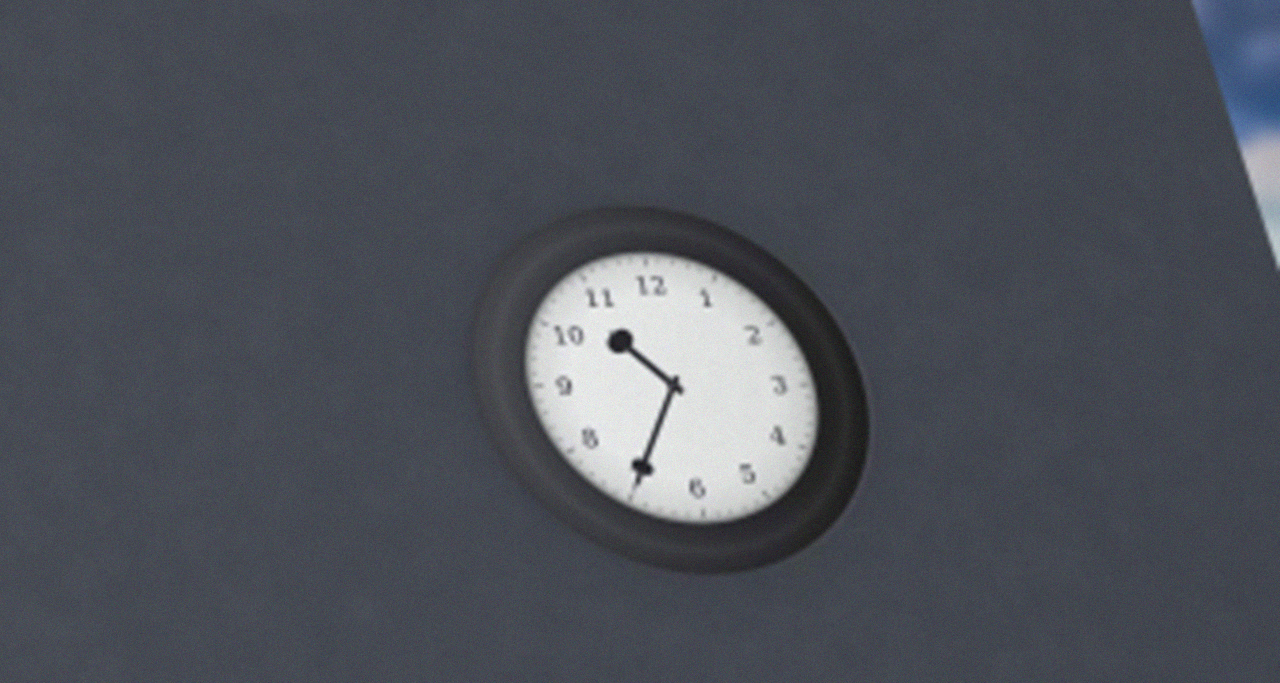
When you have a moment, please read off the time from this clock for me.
10:35
